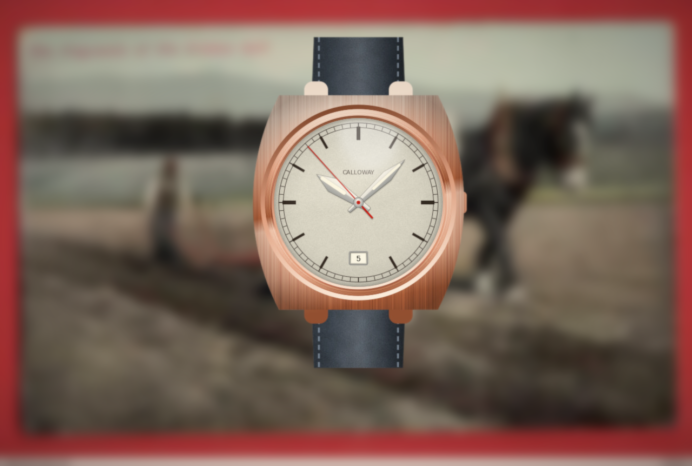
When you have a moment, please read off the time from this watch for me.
10:07:53
